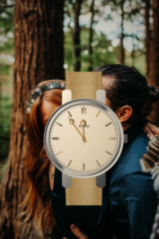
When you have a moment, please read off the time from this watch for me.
11:54
